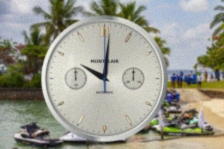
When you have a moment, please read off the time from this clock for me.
10:01
